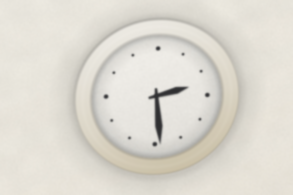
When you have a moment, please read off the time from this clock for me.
2:29
